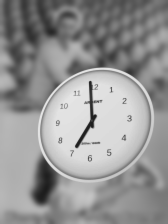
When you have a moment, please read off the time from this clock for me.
6:59
